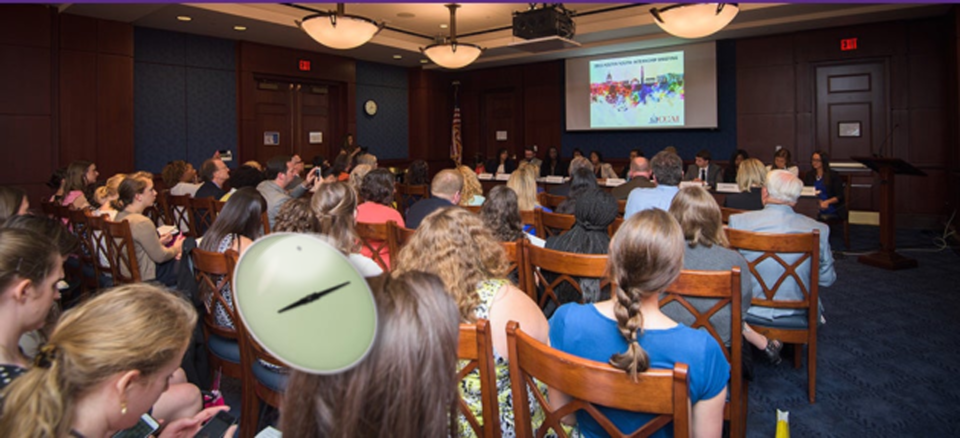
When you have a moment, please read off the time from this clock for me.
8:11
